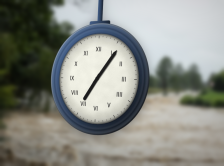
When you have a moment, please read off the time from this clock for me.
7:06
